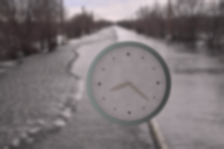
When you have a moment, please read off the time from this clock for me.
8:22
